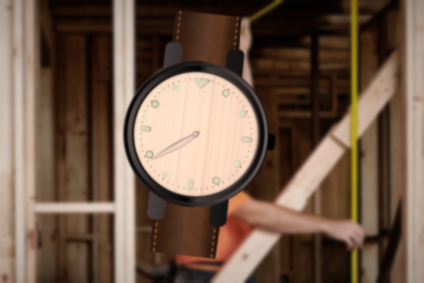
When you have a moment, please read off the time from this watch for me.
7:39
